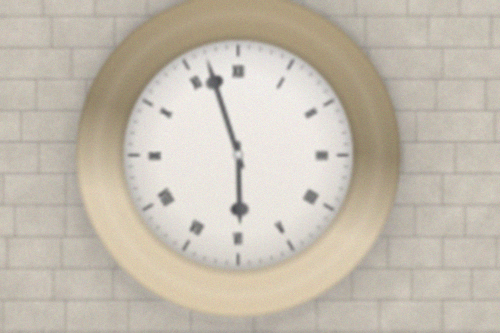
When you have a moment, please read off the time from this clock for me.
5:57
